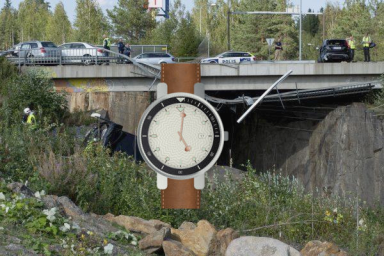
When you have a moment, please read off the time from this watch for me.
5:01
